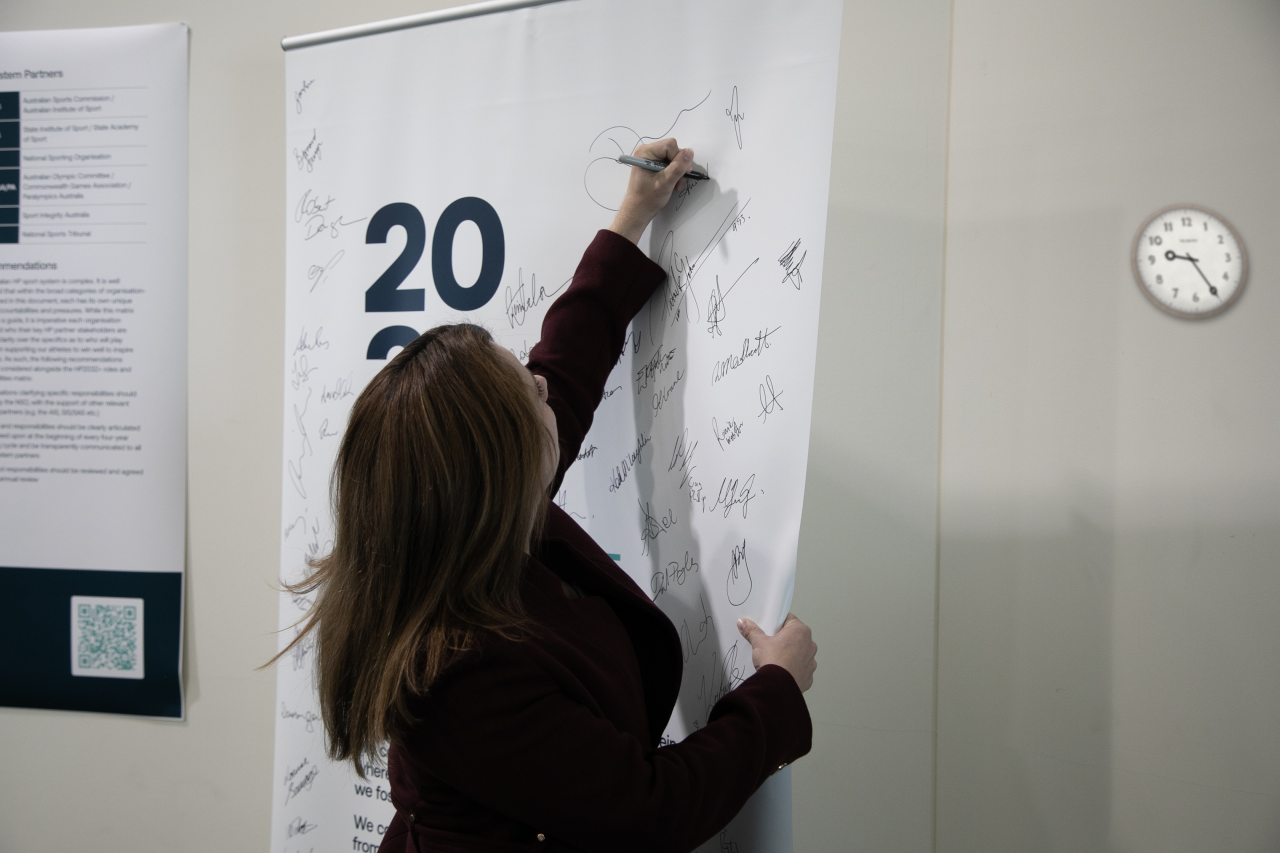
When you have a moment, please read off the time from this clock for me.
9:25
